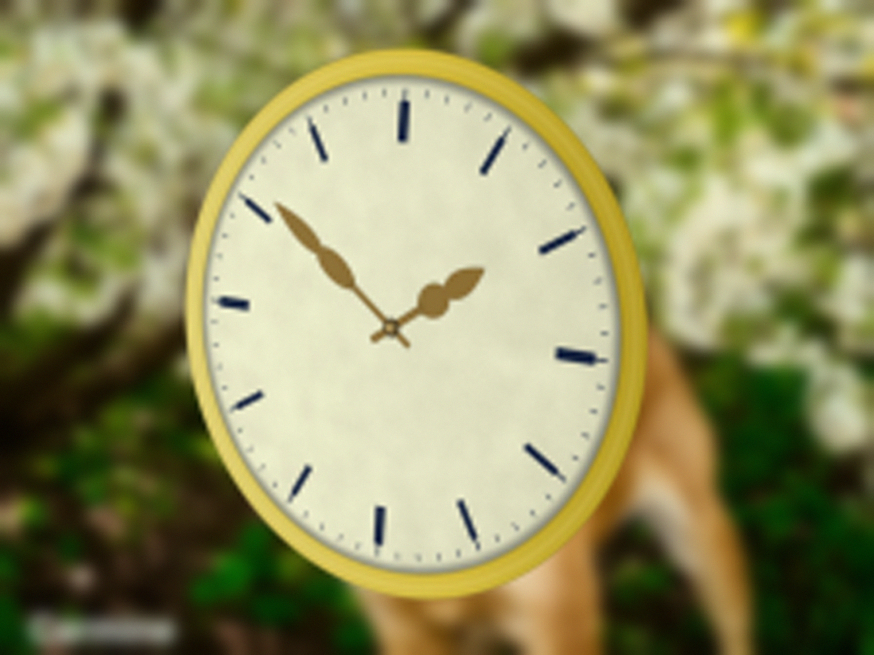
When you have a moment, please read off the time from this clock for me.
1:51
